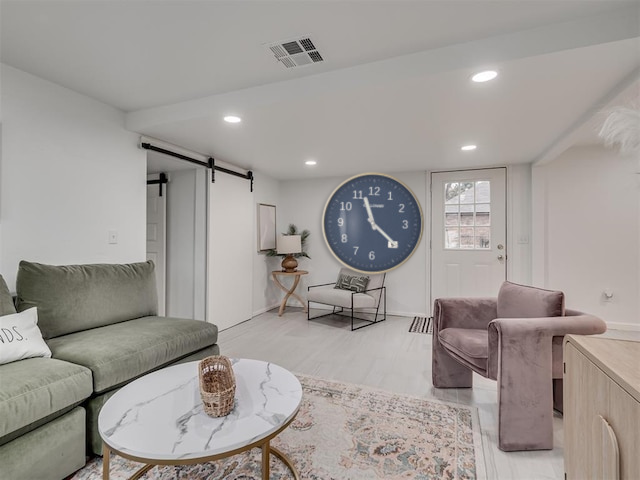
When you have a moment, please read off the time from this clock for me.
11:22
